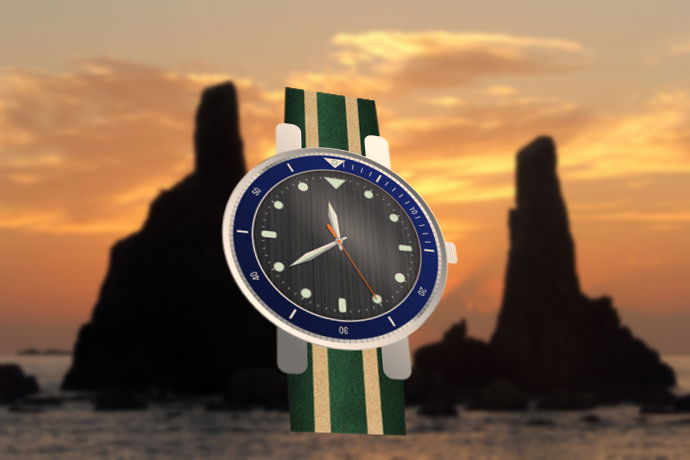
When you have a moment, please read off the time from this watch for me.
11:39:25
